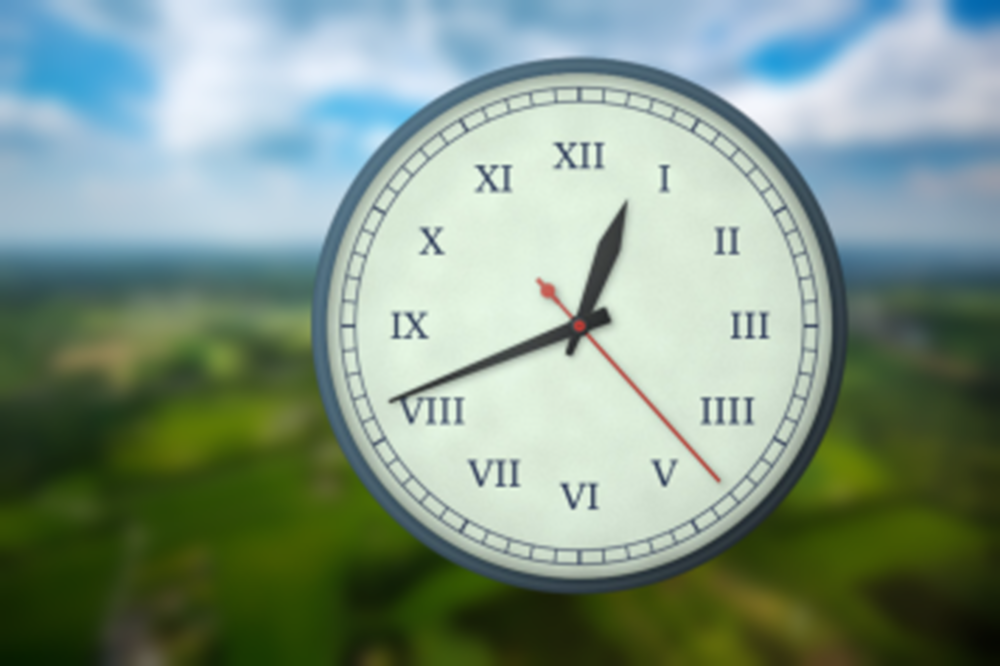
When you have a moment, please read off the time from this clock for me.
12:41:23
